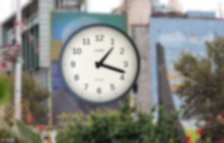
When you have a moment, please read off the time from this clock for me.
1:18
